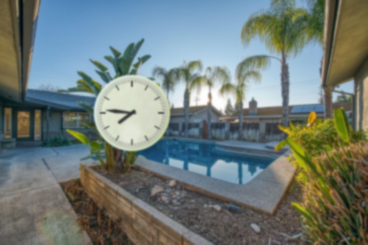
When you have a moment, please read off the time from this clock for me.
7:46
